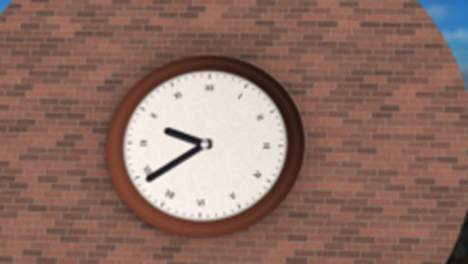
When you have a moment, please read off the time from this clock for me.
9:39
